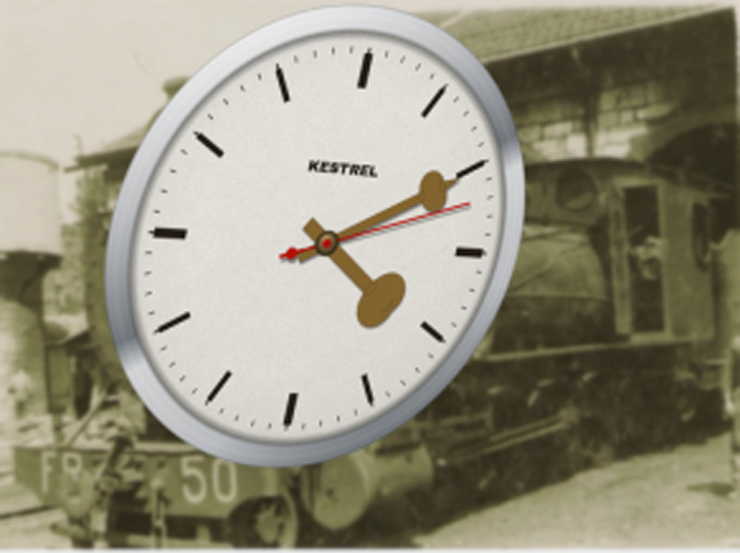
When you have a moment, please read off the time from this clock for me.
4:10:12
